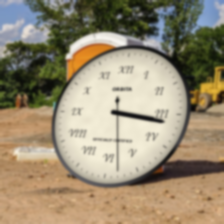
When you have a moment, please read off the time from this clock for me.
3:16:28
